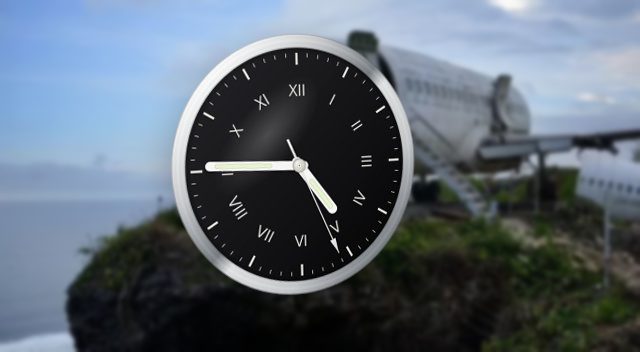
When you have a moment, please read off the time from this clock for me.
4:45:26
